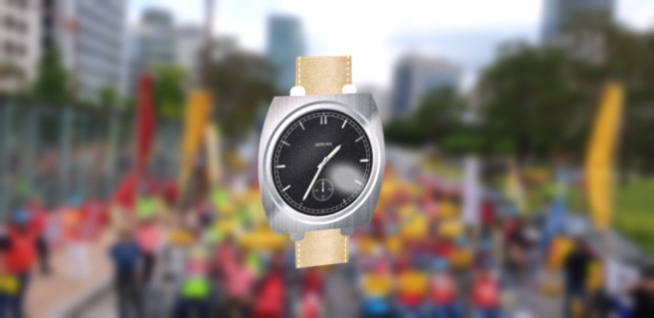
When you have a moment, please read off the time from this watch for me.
1:35
